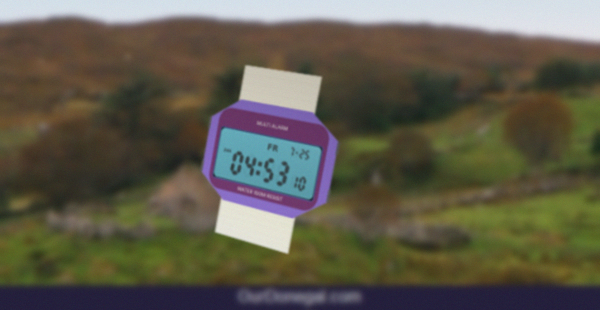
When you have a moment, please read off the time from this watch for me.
4:53:10
